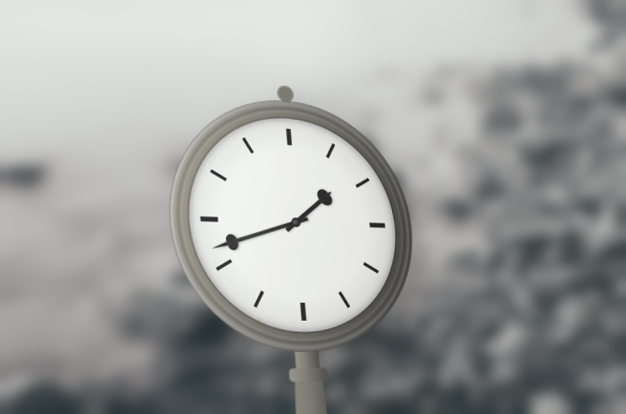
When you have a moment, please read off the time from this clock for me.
1:42
